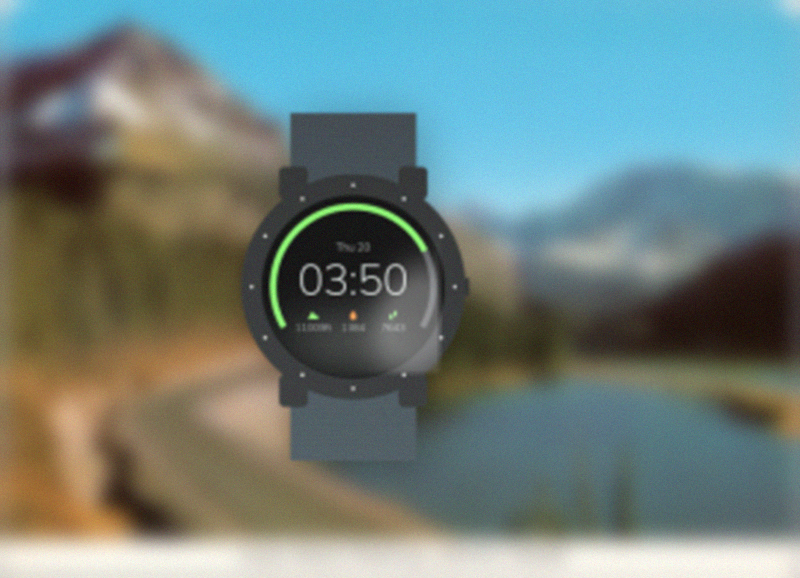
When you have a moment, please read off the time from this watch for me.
3:50
